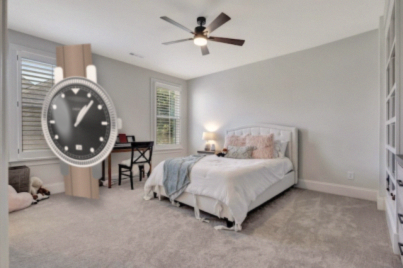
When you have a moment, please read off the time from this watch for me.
1:07
